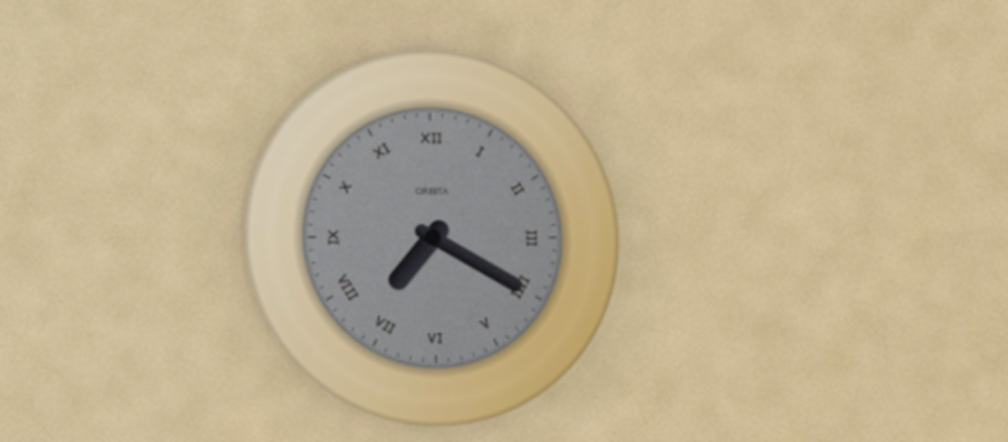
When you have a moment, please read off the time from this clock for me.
7:20
